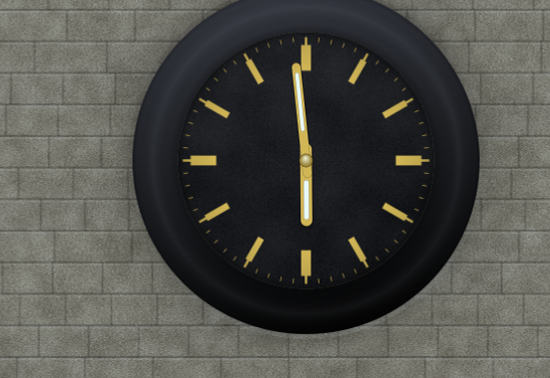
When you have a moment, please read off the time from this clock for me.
5:59
